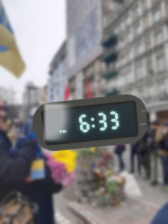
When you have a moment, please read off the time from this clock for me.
6:33
